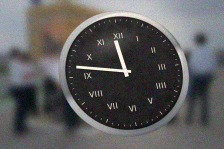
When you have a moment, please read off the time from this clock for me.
11:47
